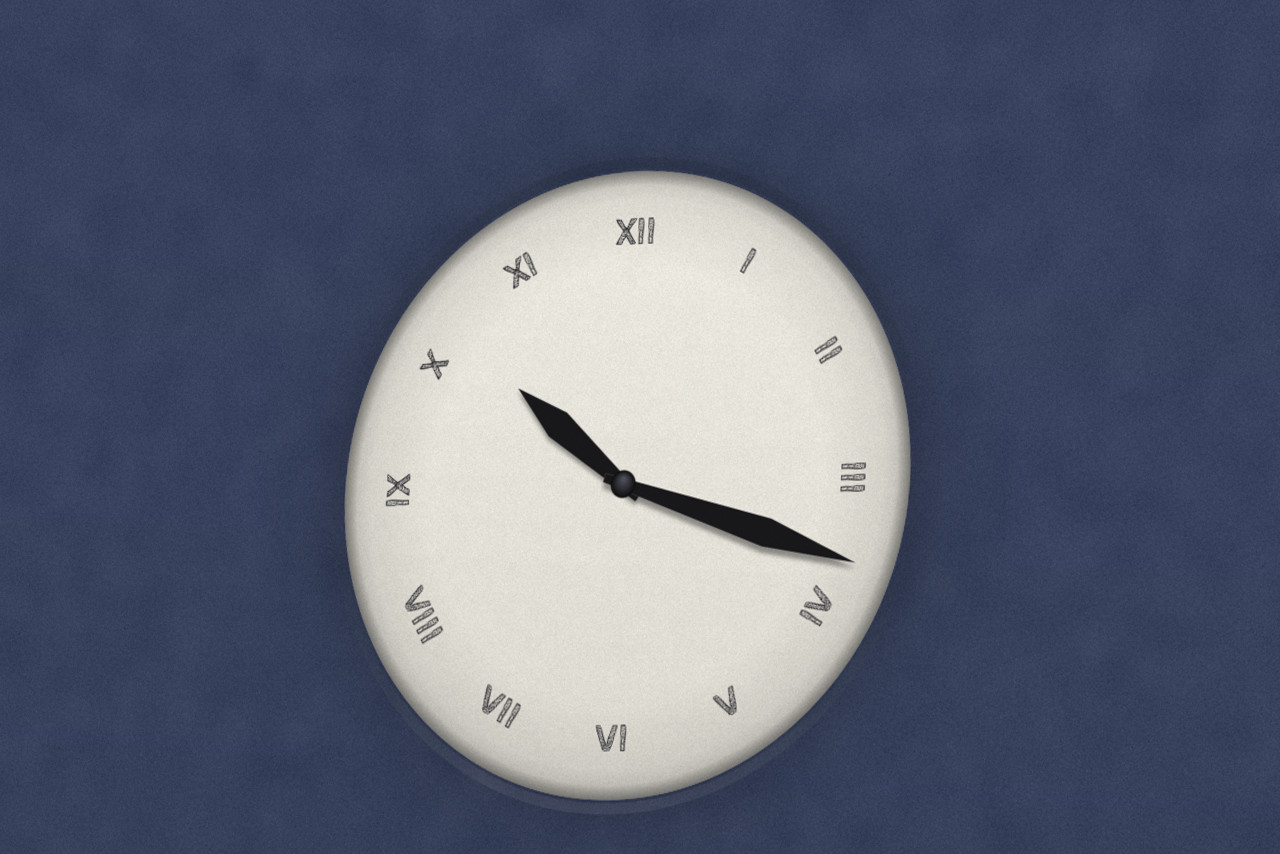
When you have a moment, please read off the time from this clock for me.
10:18
